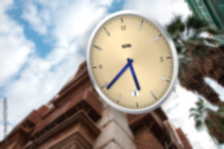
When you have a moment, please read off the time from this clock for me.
5:39
